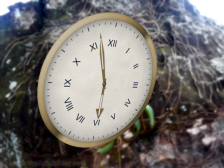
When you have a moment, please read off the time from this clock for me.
5:57
